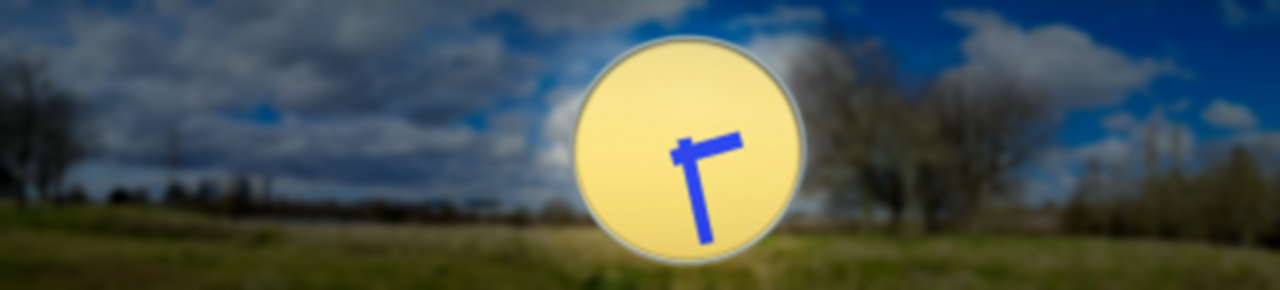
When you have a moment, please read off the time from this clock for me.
2:28
